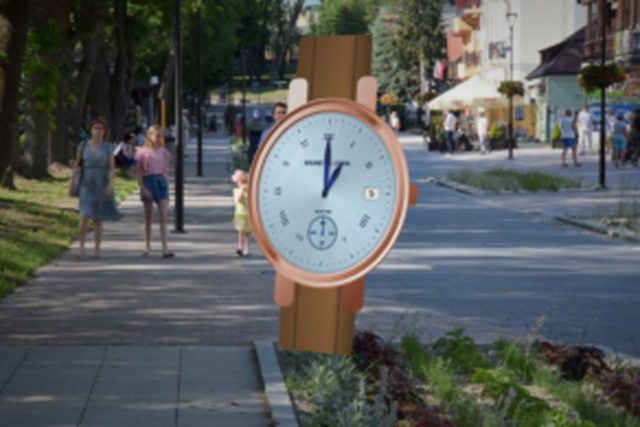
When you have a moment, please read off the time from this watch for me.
1:00
